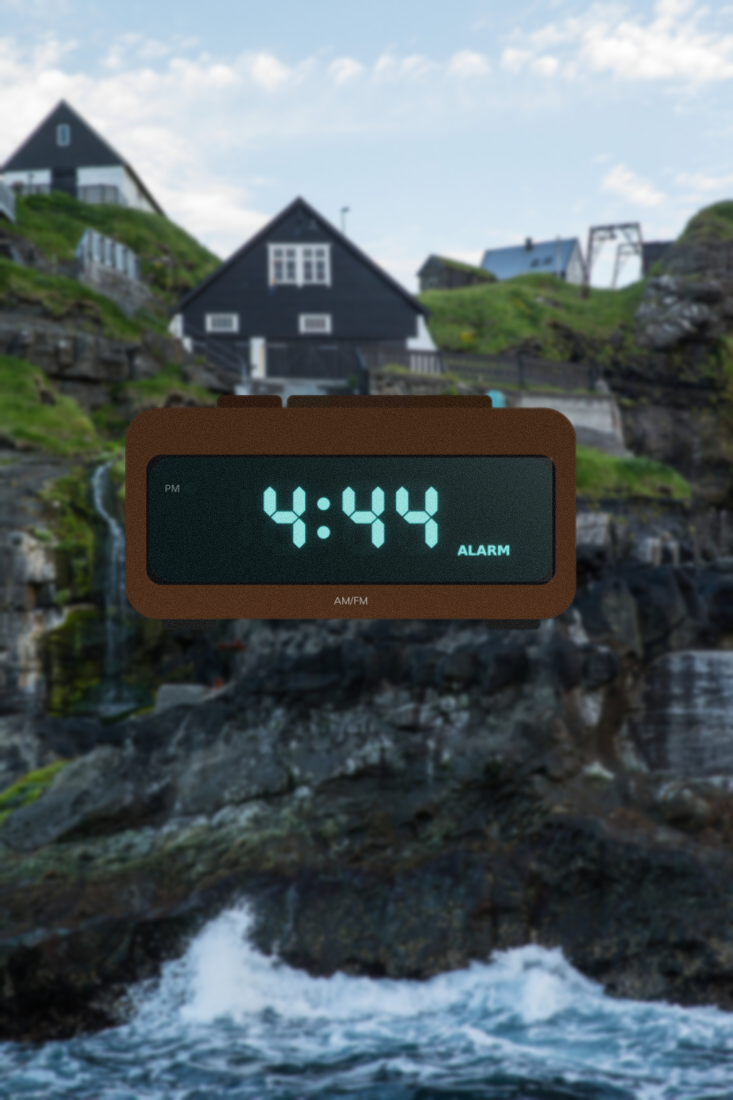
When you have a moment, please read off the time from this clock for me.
4:44
